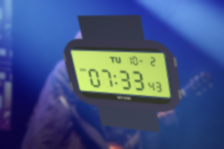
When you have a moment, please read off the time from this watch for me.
7:33
